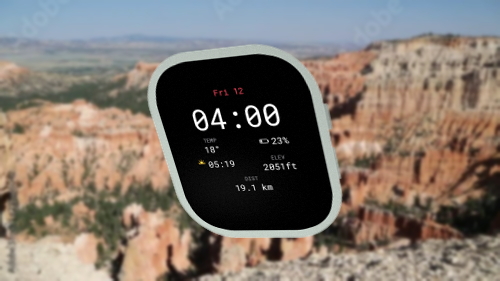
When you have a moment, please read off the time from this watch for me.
4:00
